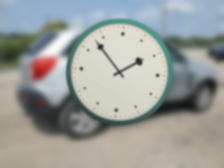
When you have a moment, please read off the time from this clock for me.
1:53
